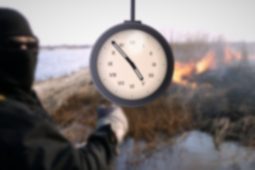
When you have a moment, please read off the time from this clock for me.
4:53
